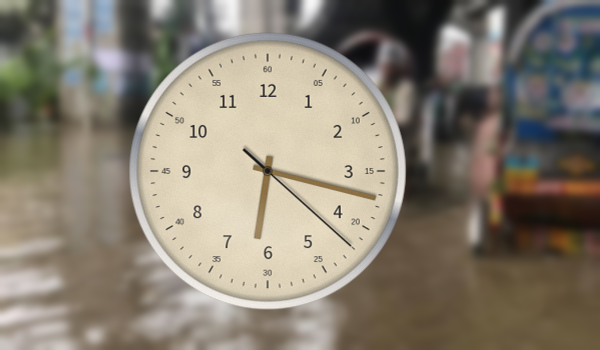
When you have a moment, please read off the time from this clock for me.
6:17:22
